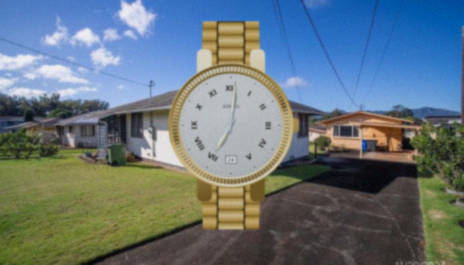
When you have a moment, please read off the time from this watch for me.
7:01
